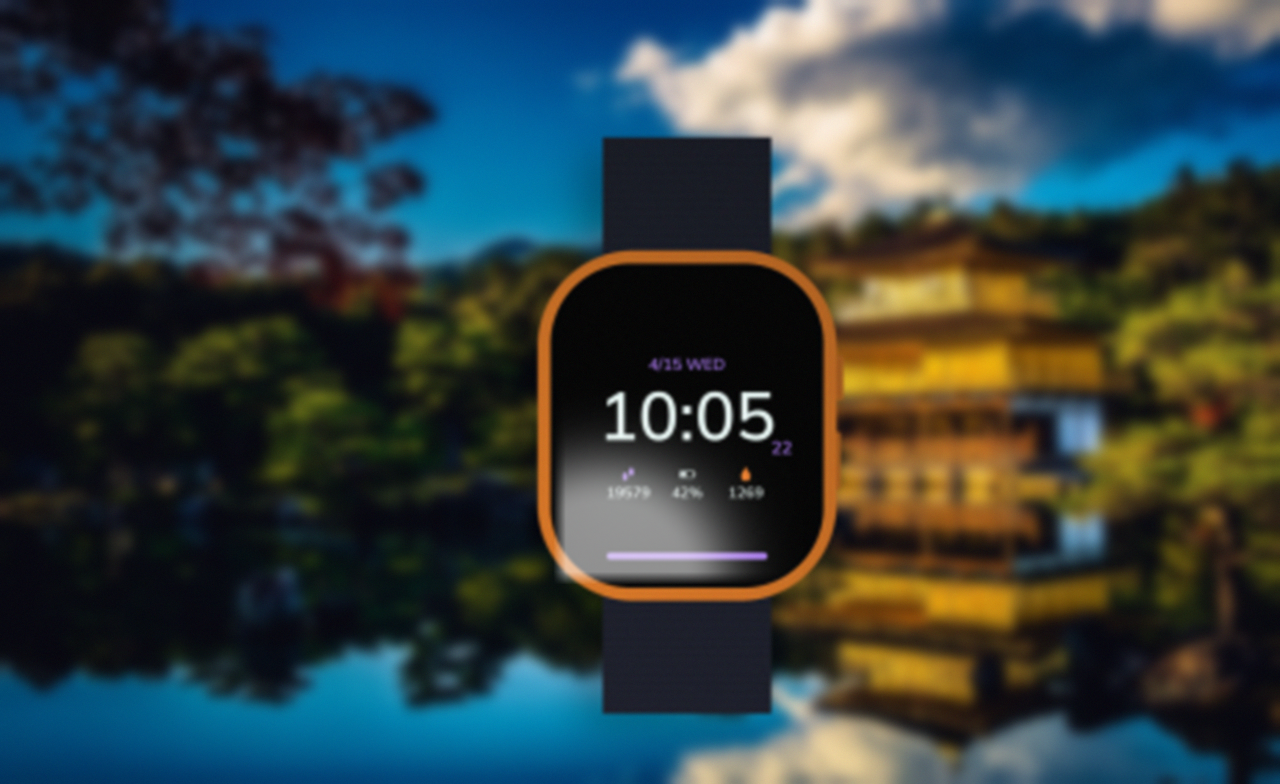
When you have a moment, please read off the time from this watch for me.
10:05
